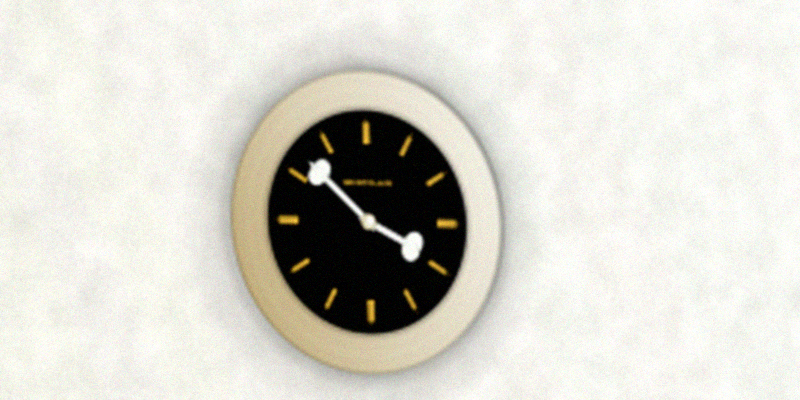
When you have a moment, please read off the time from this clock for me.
3:52
